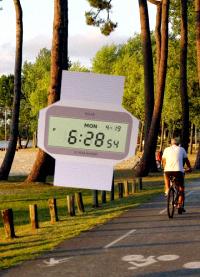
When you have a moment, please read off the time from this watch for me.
6:28:54
